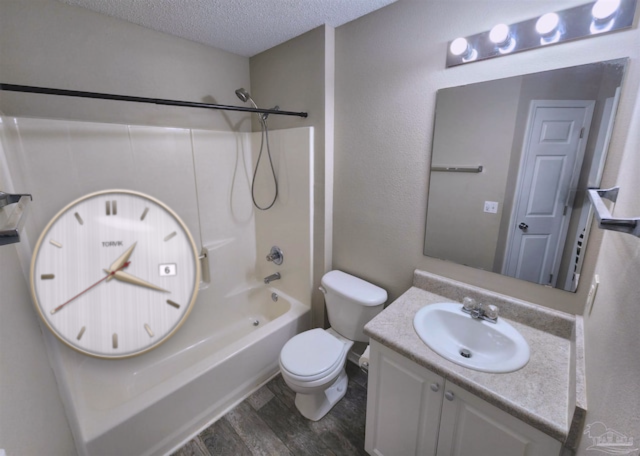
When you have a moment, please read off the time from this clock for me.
1:18:40
